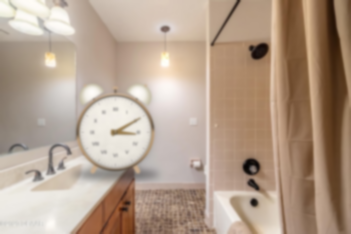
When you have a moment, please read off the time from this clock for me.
3:10
